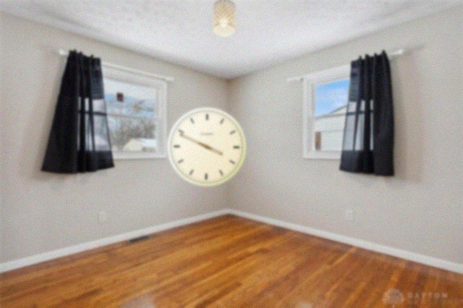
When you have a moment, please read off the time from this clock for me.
3:49
